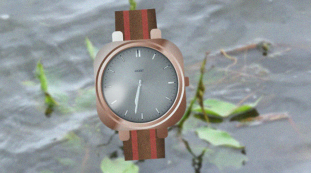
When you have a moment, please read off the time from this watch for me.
6:32
